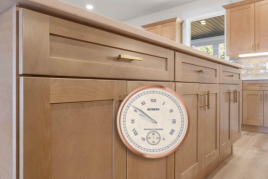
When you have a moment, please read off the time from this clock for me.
9:51
